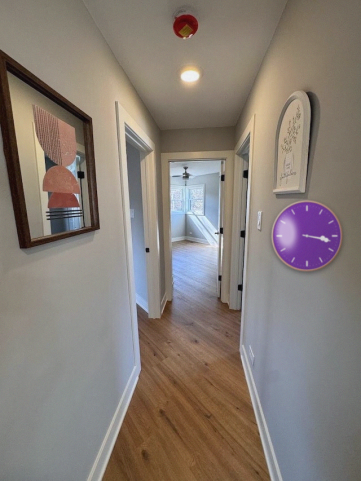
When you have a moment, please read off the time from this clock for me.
3:17
